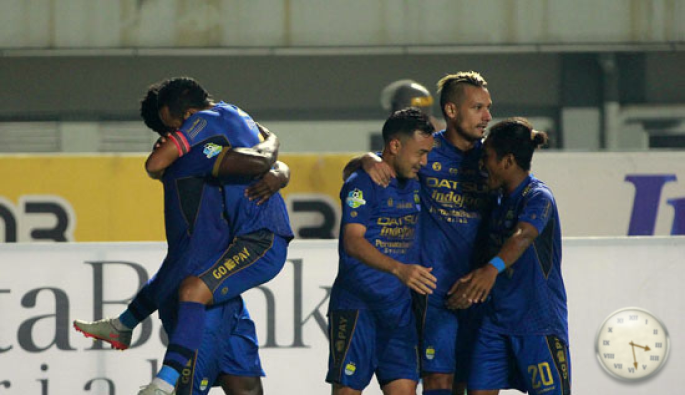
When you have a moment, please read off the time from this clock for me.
3:28
